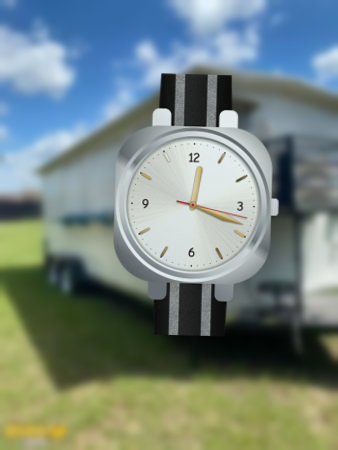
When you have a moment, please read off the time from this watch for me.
12:18:17
